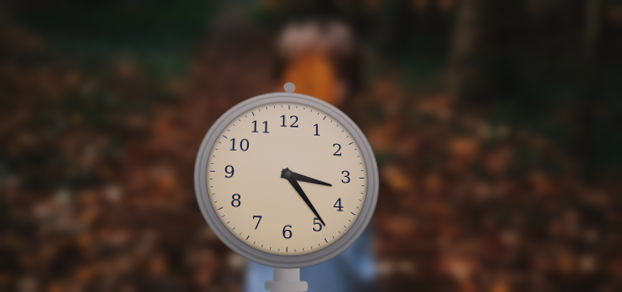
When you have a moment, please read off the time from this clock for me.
3:24
